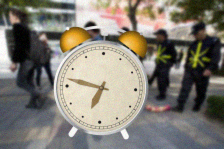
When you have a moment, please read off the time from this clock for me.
6:47
